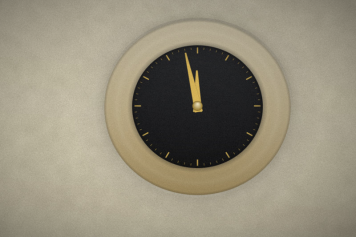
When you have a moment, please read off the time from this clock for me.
11:58
